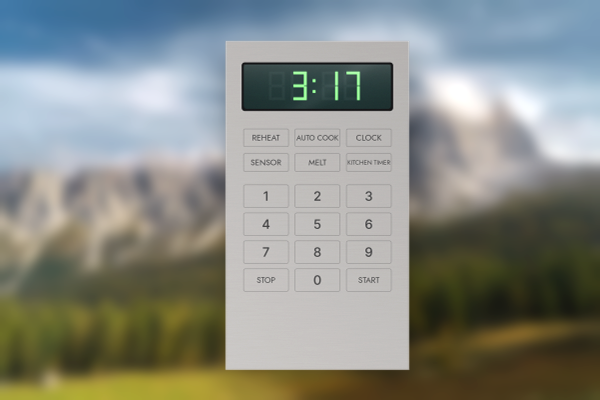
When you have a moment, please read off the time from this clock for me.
3:17
